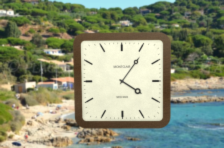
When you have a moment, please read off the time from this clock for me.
4:06
